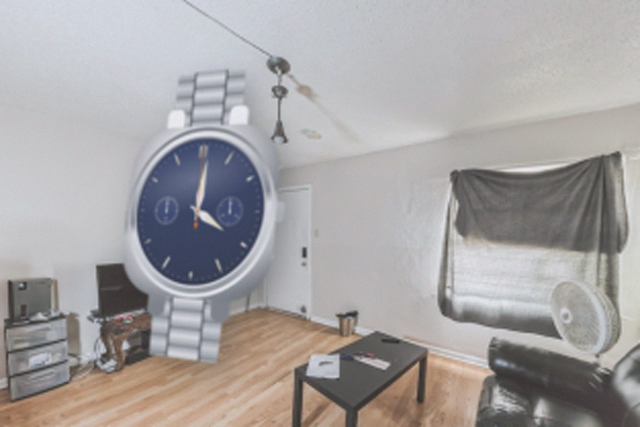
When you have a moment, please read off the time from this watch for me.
4:01
